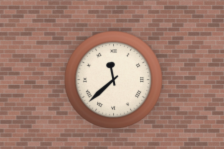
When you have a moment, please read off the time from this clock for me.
11:38
